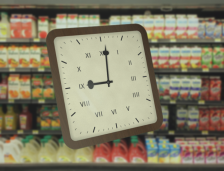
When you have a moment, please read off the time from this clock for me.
9:01
